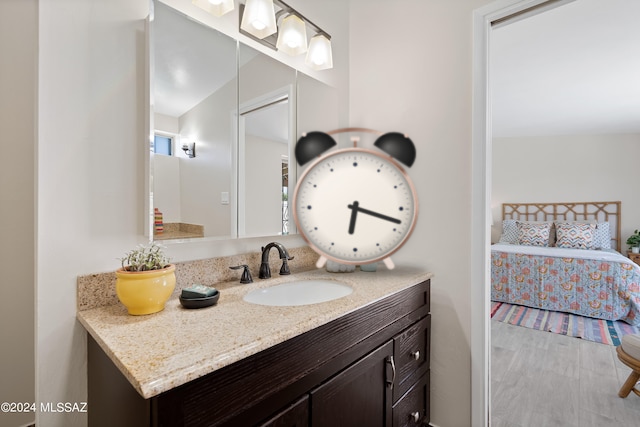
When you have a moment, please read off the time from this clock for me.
6:18
